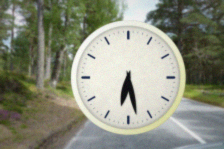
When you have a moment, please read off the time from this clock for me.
6:28
